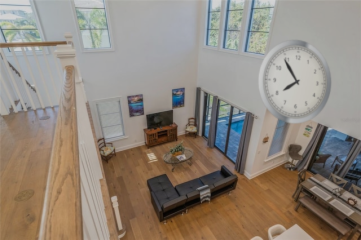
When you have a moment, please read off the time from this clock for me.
7:54
